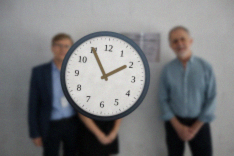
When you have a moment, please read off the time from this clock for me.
1:55
